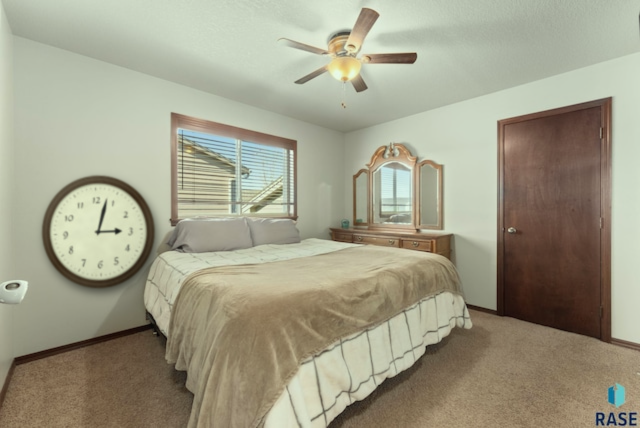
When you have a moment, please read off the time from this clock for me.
3:03
